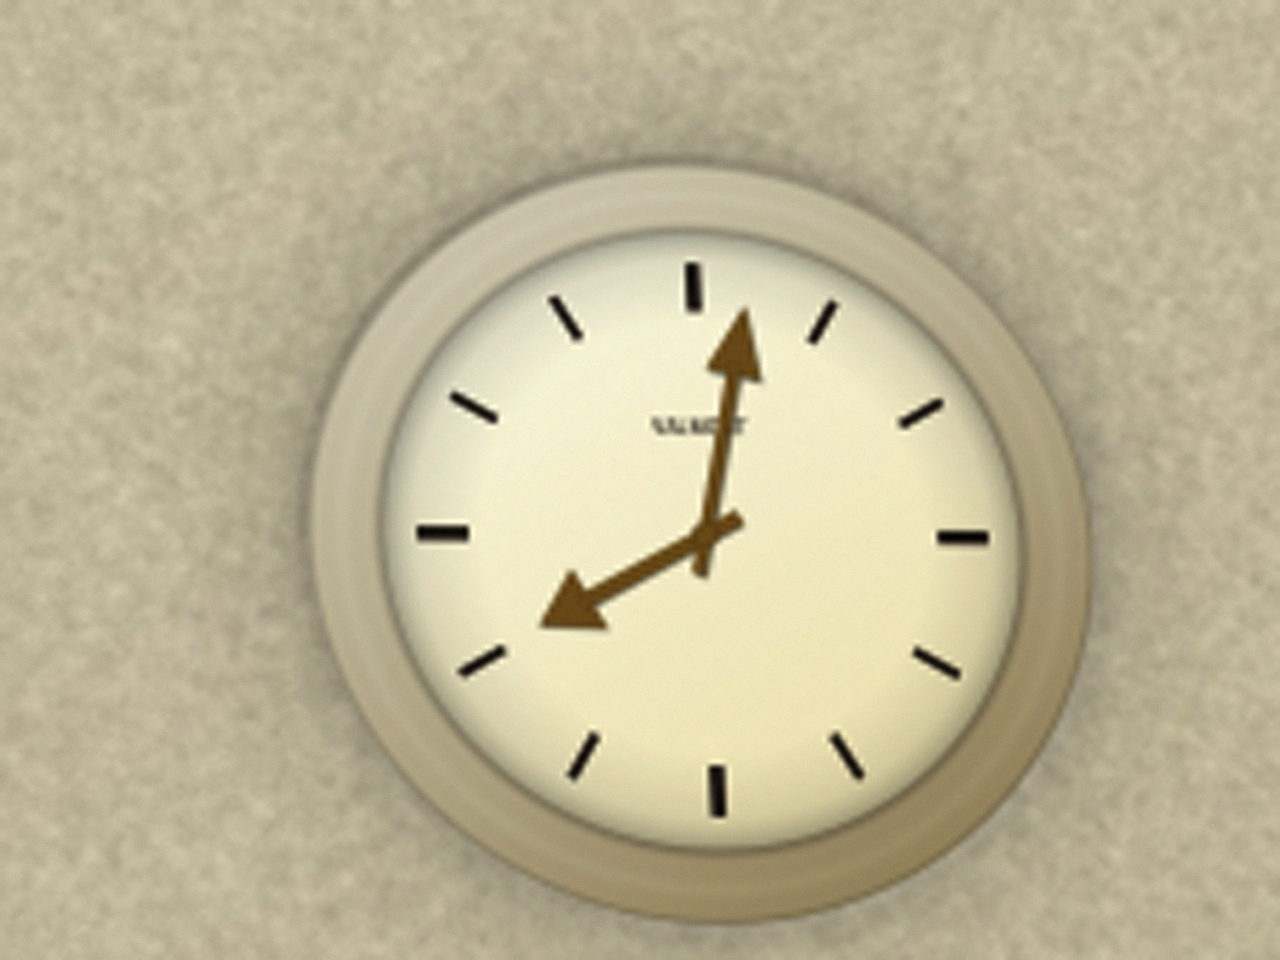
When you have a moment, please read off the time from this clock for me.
8:02
